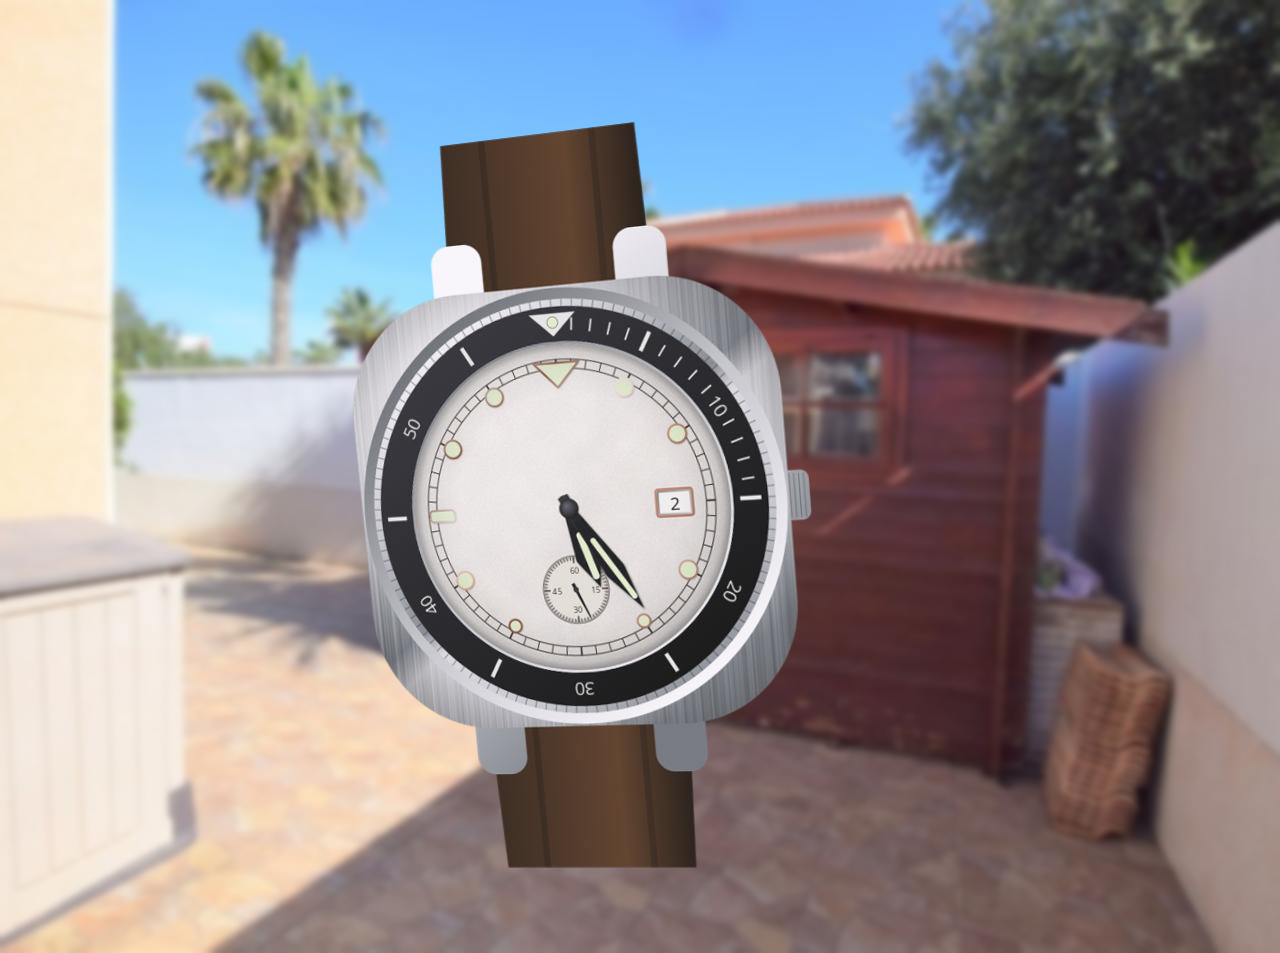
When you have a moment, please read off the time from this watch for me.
5:24:26
